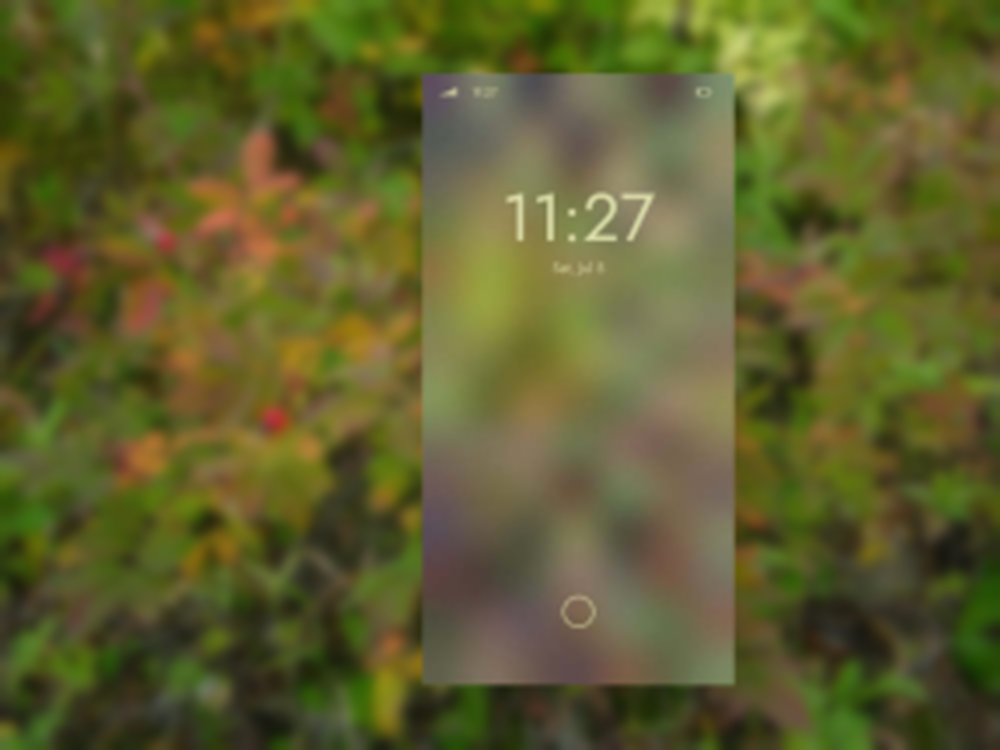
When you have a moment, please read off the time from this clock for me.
11:27
